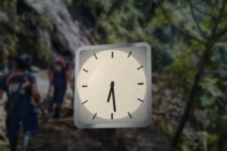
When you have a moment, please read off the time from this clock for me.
6:29
